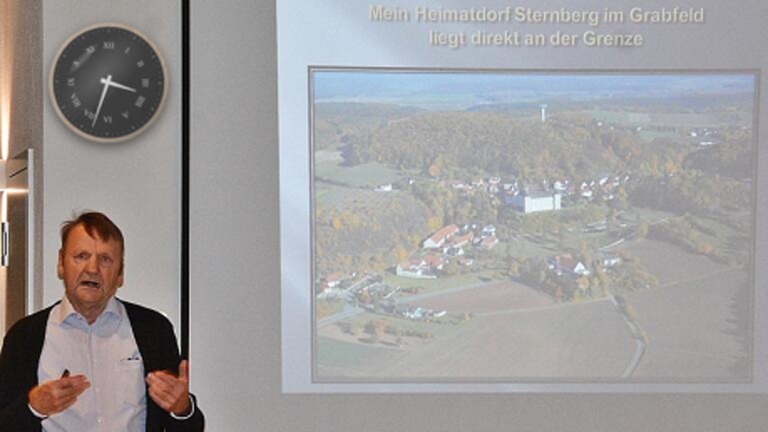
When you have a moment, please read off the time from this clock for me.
3:33
